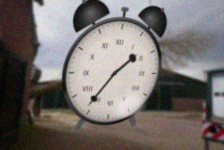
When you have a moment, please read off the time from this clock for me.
1:36
